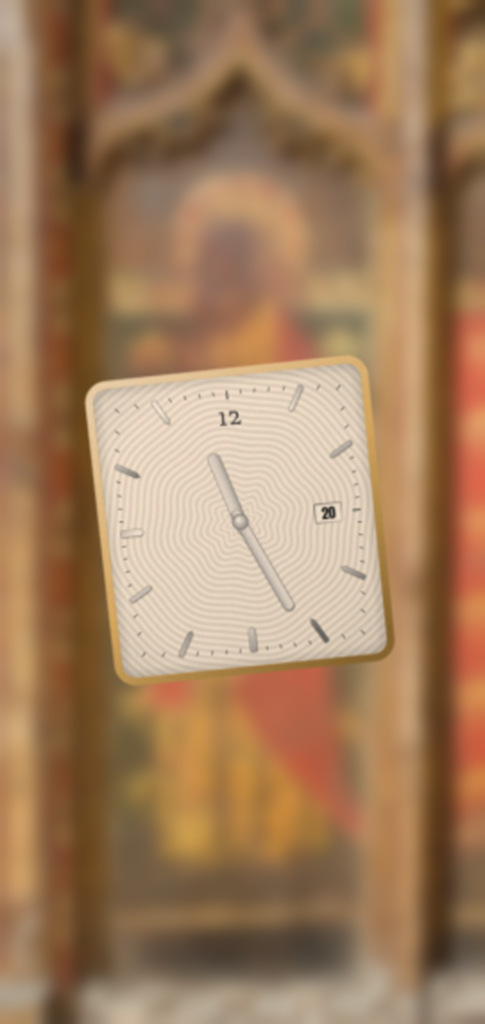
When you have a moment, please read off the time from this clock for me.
11:26
